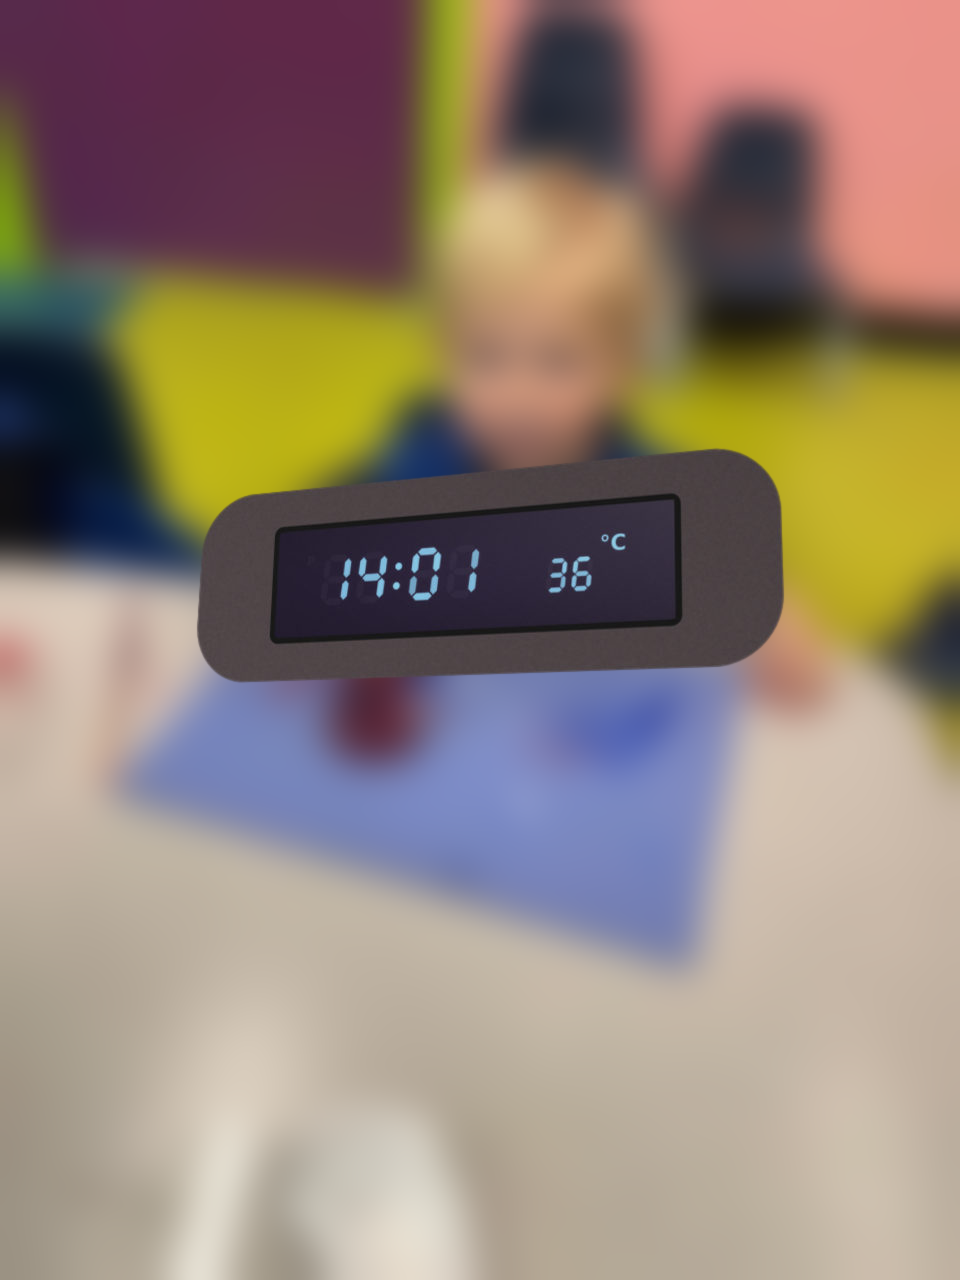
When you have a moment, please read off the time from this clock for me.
14:01
